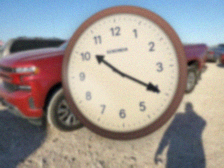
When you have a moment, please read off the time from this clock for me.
10:20
